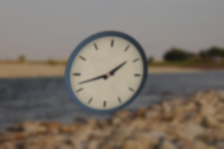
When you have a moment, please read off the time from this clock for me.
1:42
